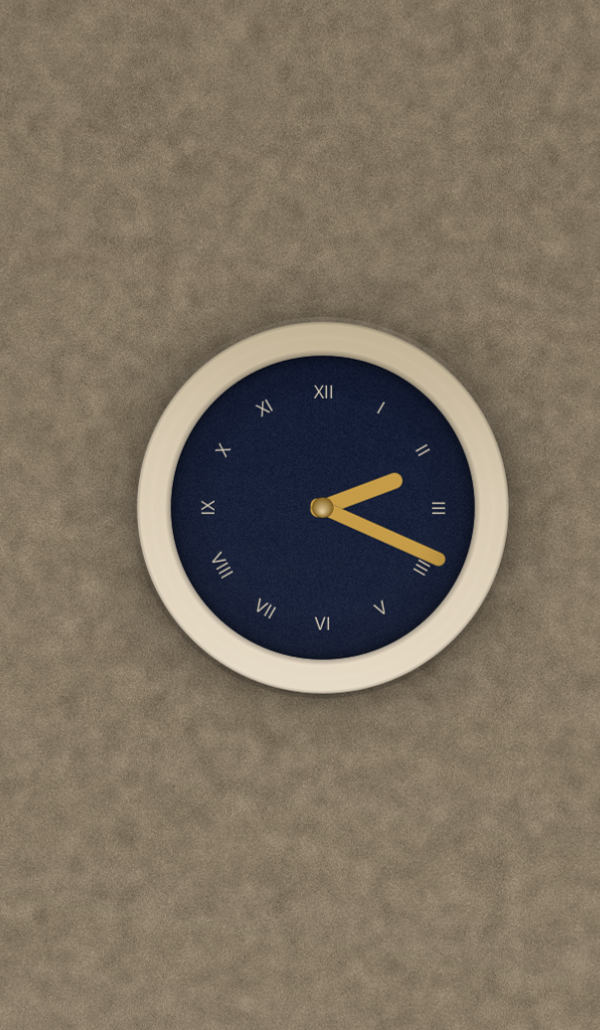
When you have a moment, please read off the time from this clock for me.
2:19
